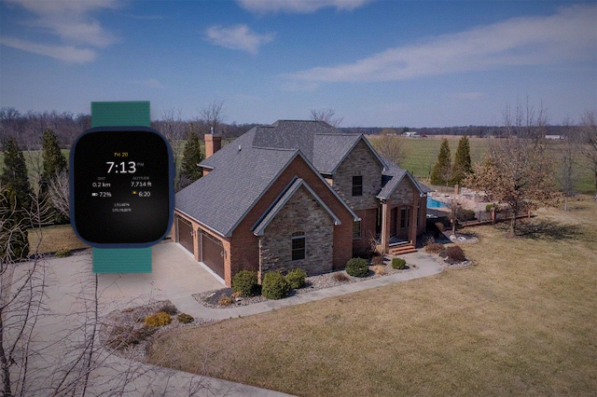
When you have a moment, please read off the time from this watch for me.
7:13
